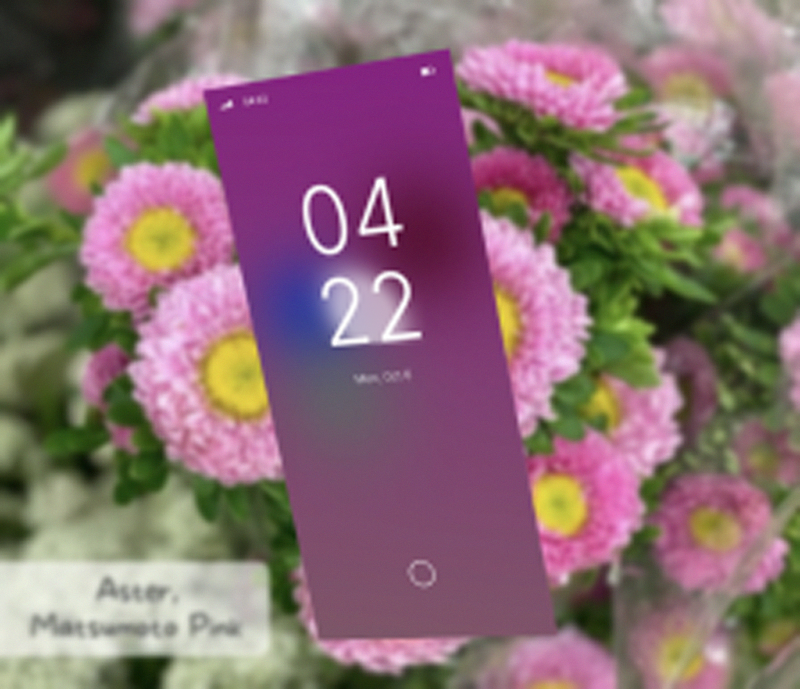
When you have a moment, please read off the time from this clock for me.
4:22
